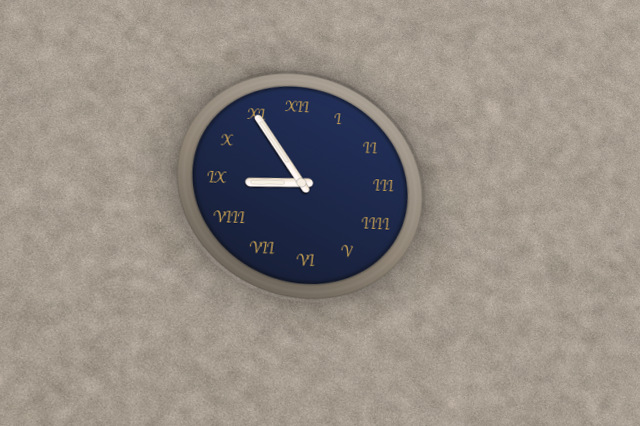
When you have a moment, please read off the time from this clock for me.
8:55
